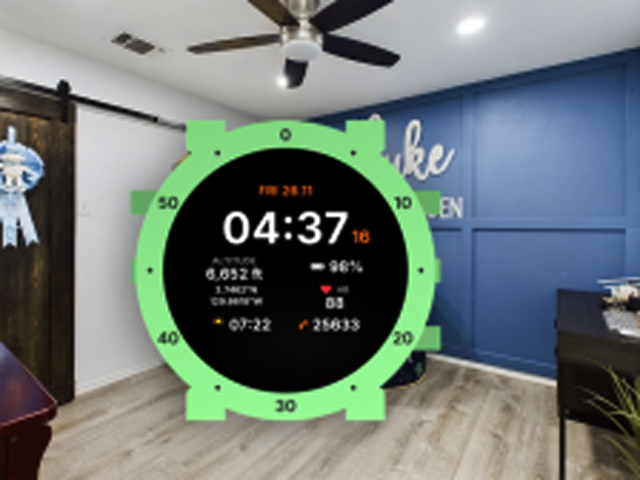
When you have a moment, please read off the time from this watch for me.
4:37
